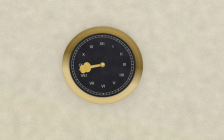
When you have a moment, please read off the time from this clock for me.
8:43
